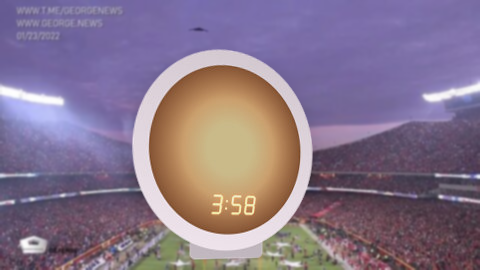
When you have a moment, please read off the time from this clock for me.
3:58
